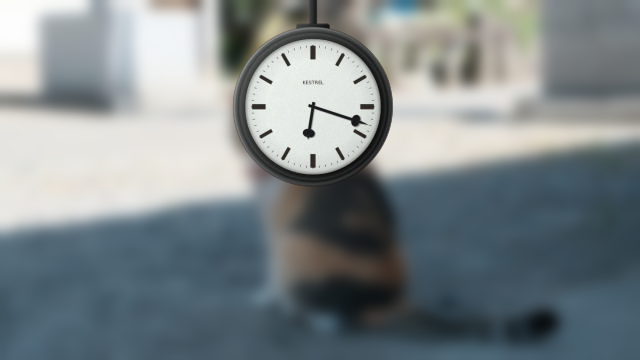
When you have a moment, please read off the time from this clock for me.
6:18
